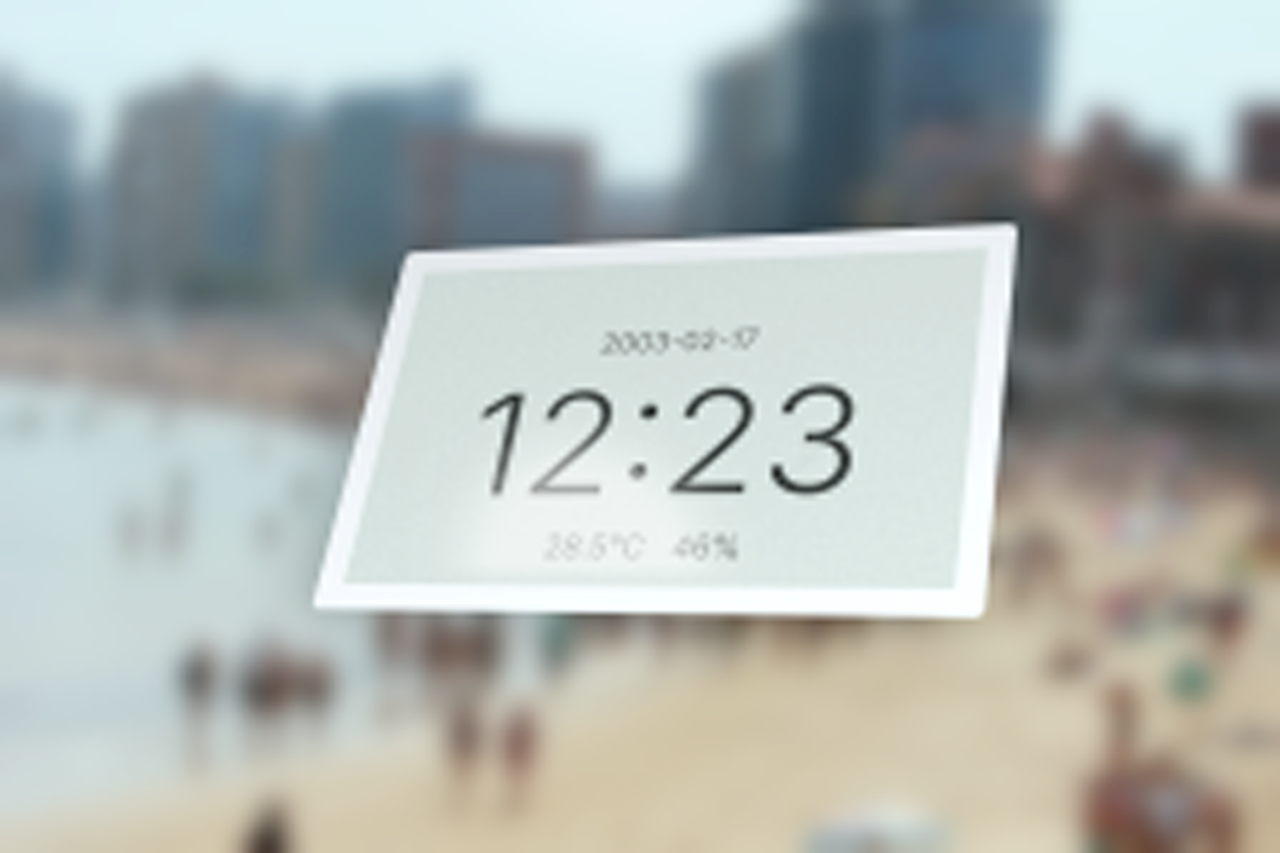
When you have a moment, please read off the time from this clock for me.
12:23
